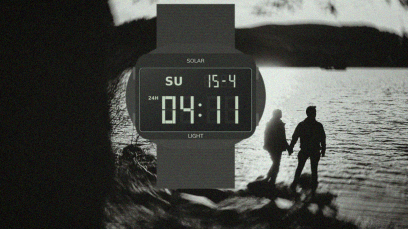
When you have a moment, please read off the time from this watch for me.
4:11
